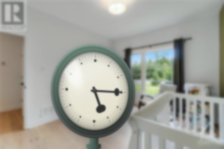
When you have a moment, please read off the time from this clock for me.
5:15
